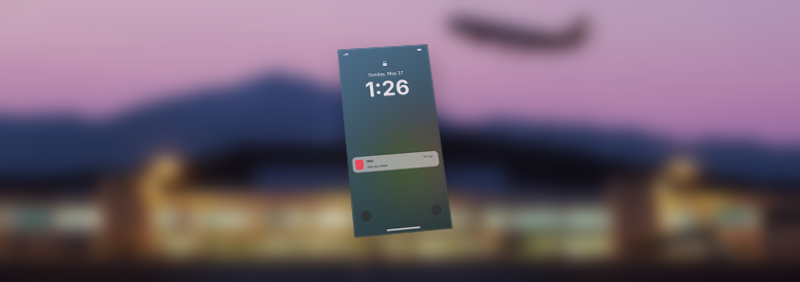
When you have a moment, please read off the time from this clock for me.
1:26
